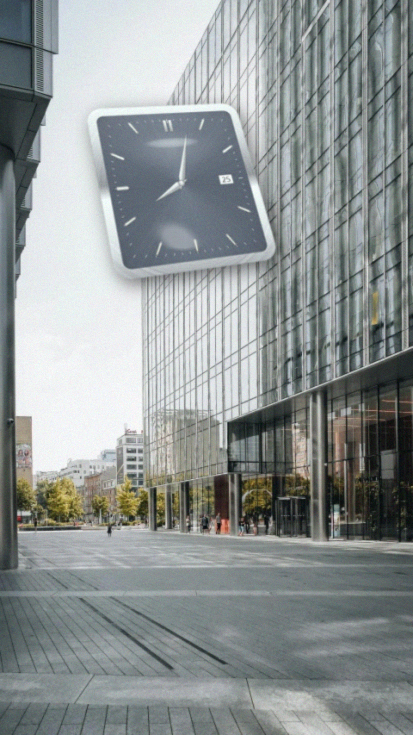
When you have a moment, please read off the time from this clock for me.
8:03
